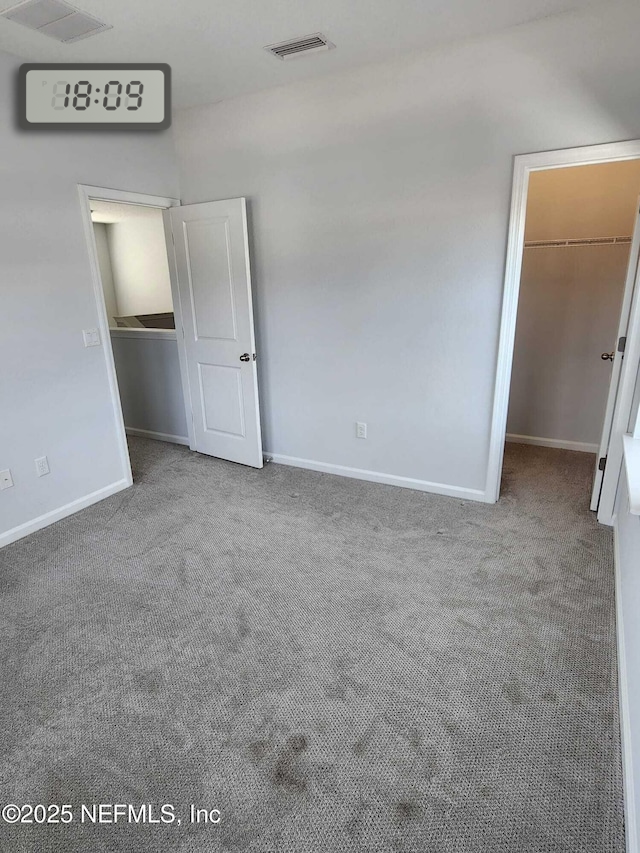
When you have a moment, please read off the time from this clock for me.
18:09
